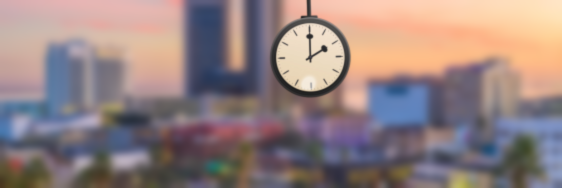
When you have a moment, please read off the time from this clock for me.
2:00
